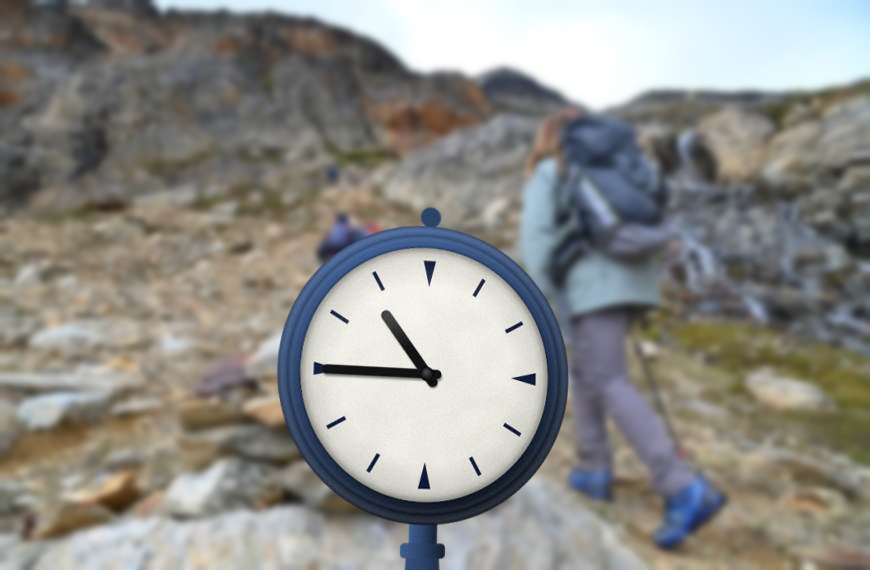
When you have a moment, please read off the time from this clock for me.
10:45
